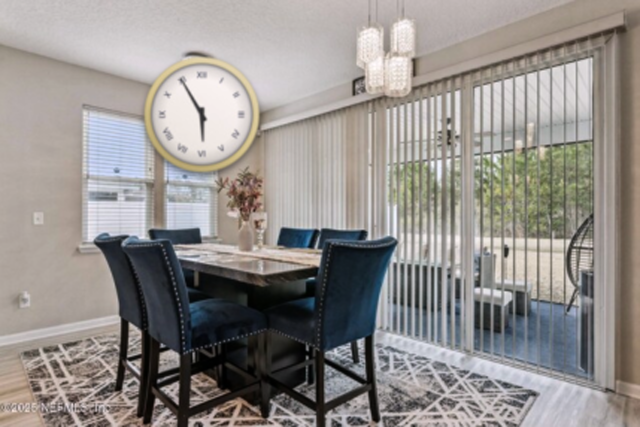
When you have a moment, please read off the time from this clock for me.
5:55
